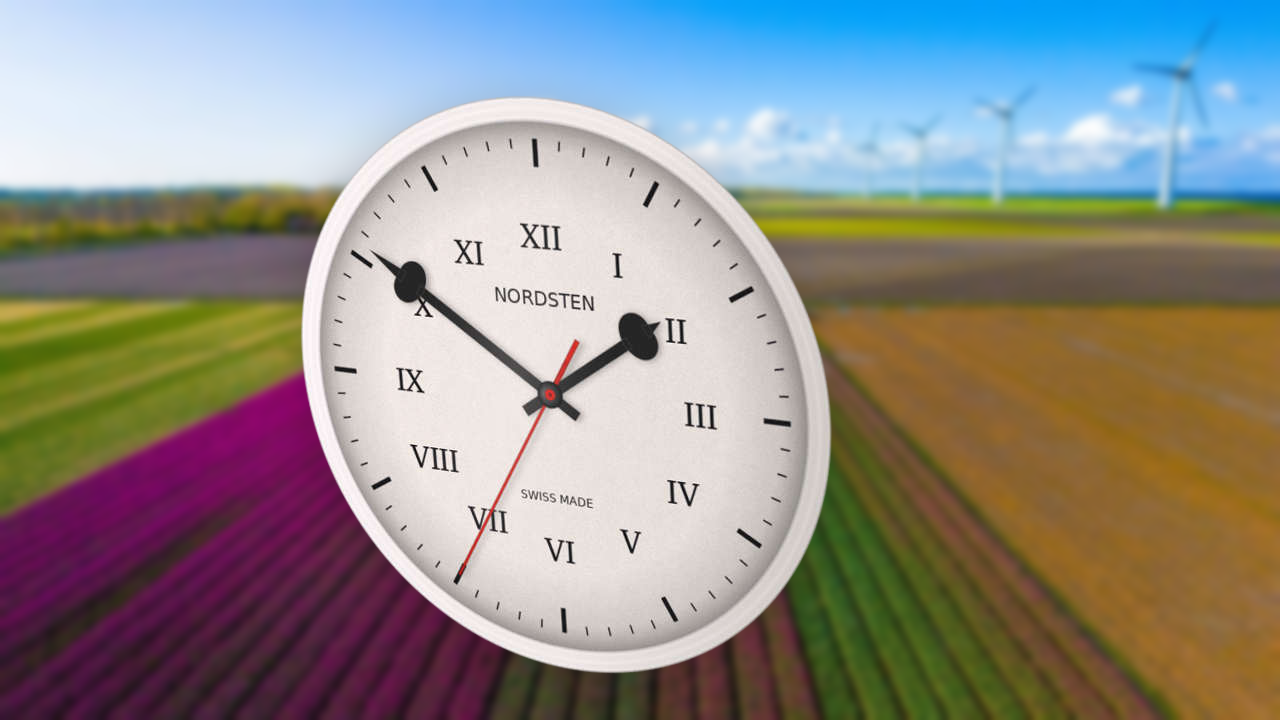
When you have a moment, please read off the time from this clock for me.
1:50:35
